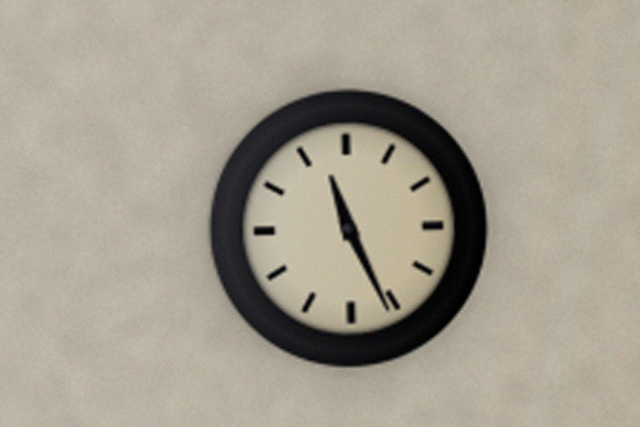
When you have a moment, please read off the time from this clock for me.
11:26
